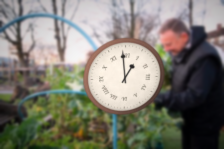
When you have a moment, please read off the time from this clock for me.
12:59
